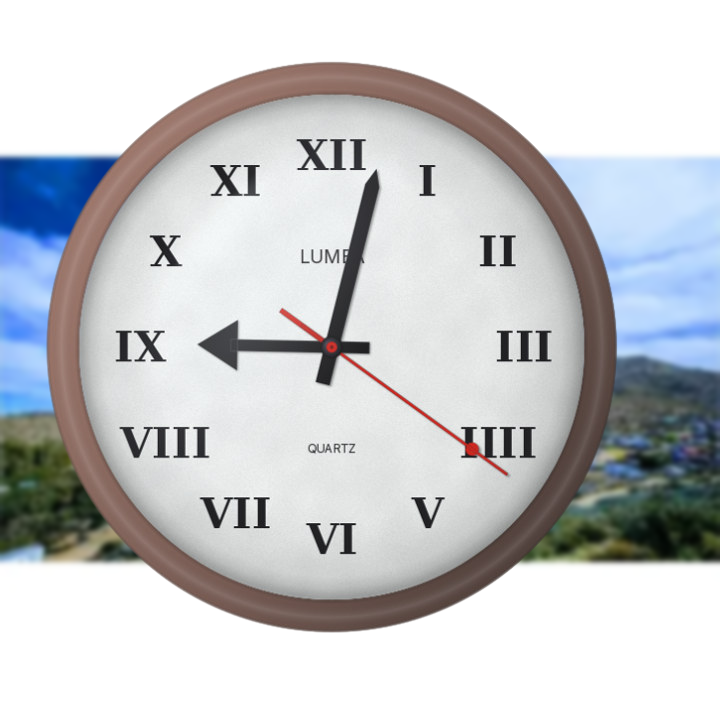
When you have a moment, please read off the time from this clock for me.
9:02:21
